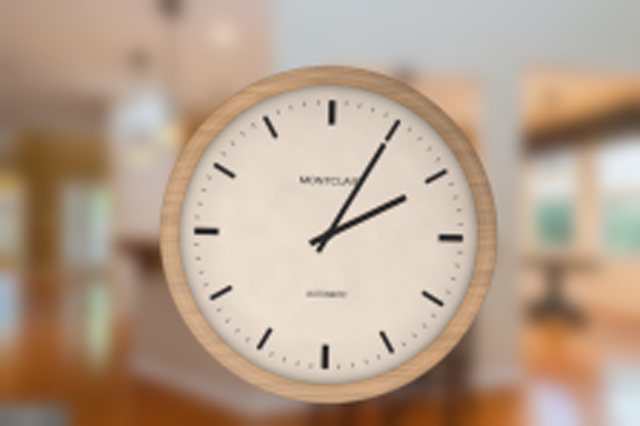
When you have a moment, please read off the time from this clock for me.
2:05
